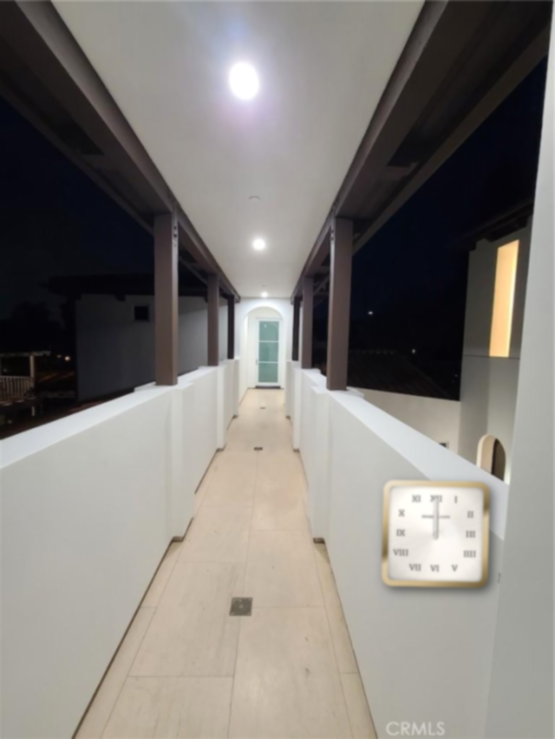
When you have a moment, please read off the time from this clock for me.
12:00
